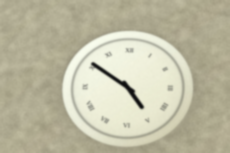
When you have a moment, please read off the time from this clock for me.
4:51
